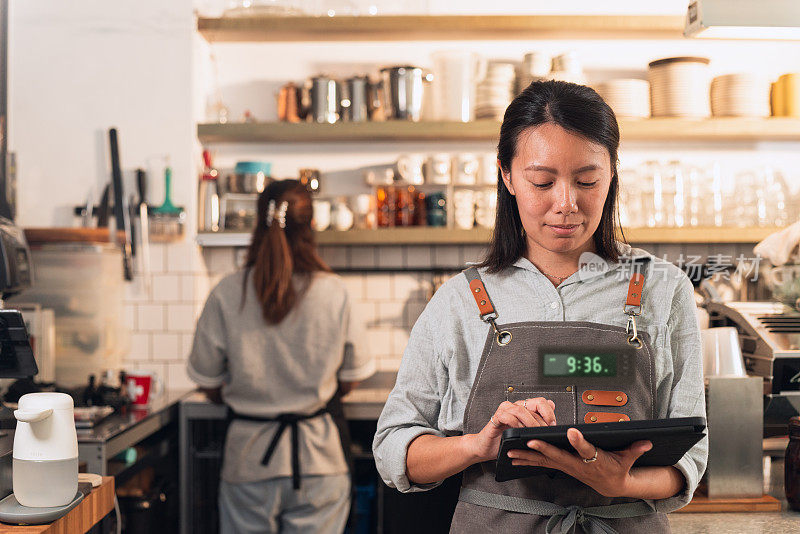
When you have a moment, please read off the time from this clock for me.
9:36
